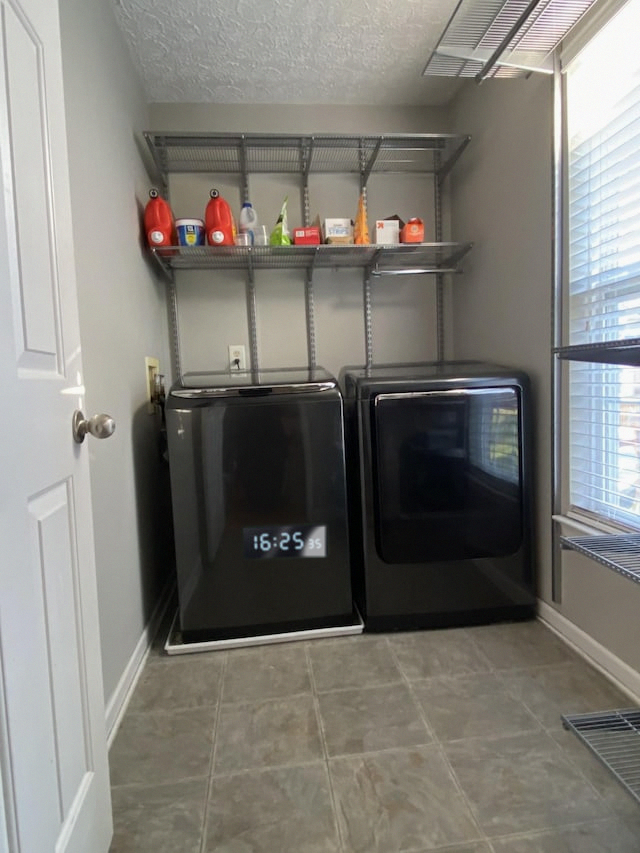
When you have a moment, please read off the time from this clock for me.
16:25
